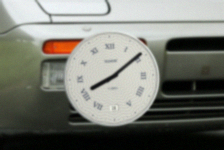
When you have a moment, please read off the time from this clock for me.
8:09
